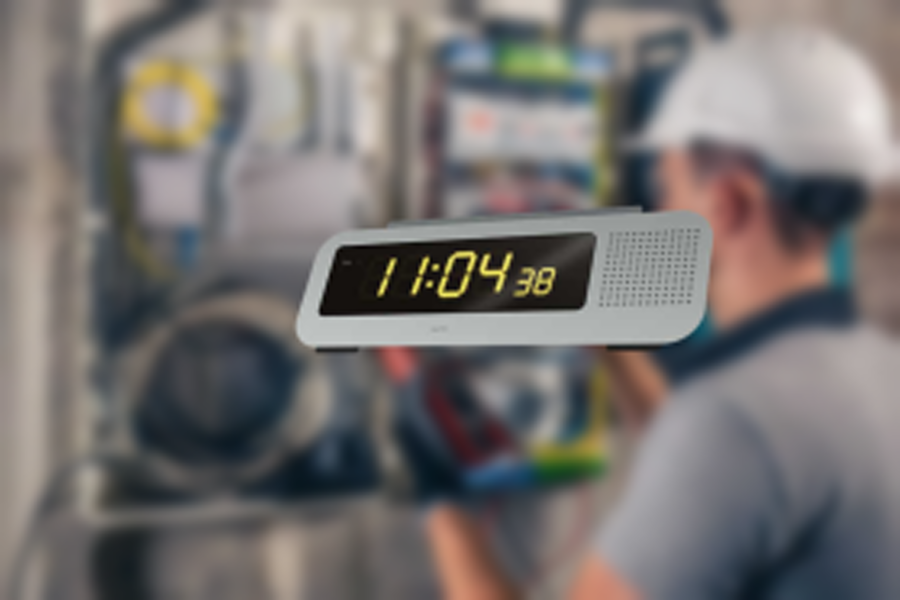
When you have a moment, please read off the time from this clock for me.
11:04:38
